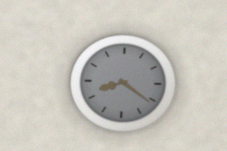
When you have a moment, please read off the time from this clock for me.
8:21
